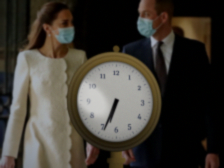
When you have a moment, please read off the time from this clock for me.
6:34
